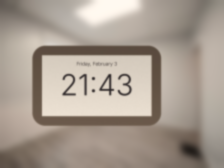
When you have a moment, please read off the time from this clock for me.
21:43
